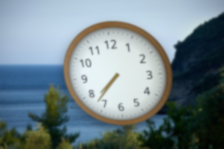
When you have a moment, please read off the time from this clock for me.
7:37
